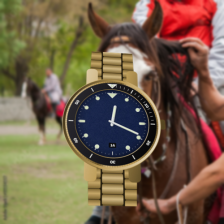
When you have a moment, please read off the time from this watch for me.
12:19
